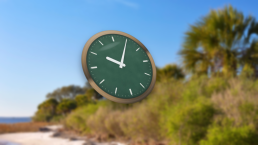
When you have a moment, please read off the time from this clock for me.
10:05
